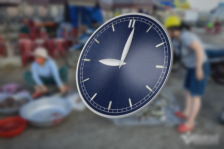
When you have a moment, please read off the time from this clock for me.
9:01
